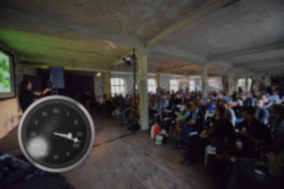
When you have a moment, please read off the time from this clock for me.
3:18
